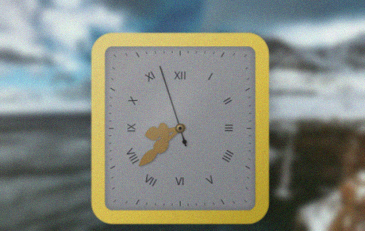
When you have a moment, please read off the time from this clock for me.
8:37:57
